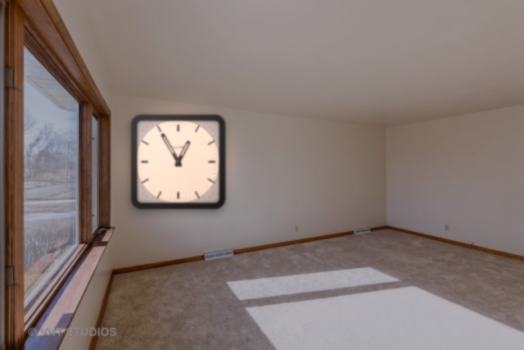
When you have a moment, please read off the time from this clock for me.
12:55
